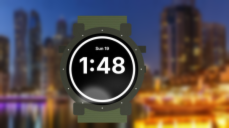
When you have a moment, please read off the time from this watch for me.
1:48
